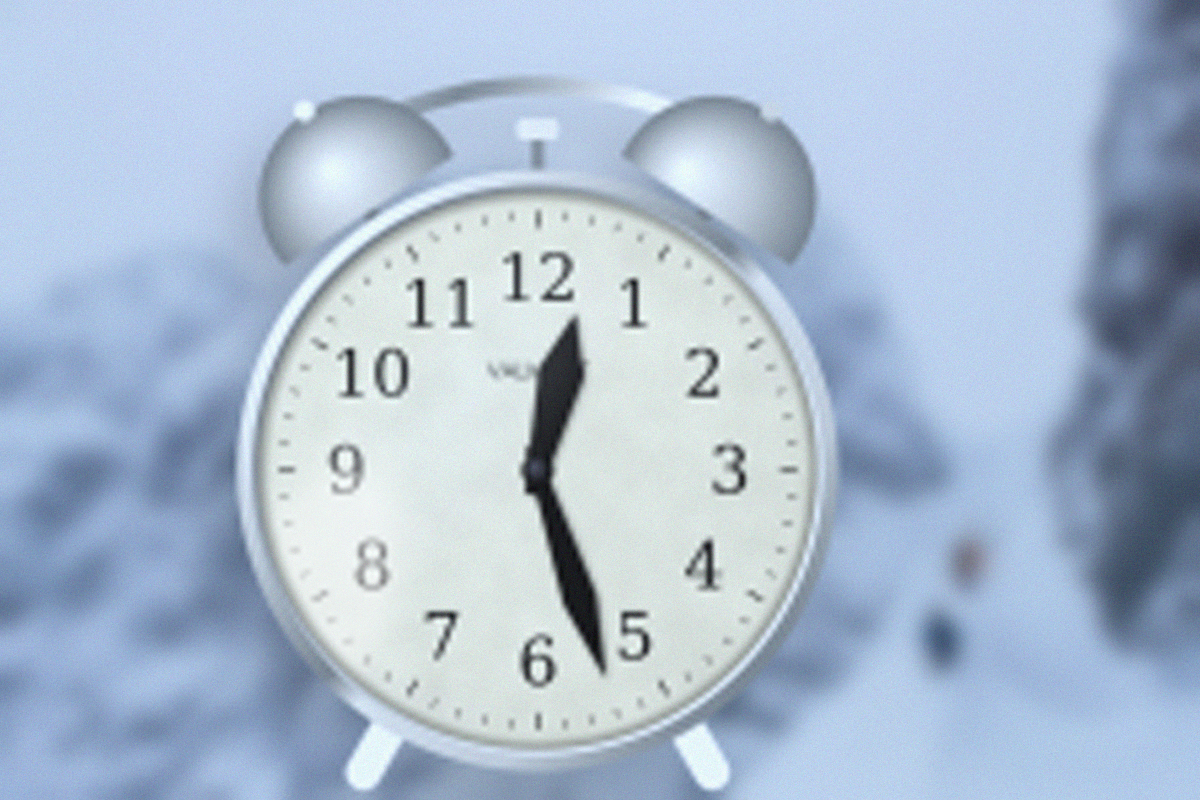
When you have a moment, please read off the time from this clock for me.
12:27
